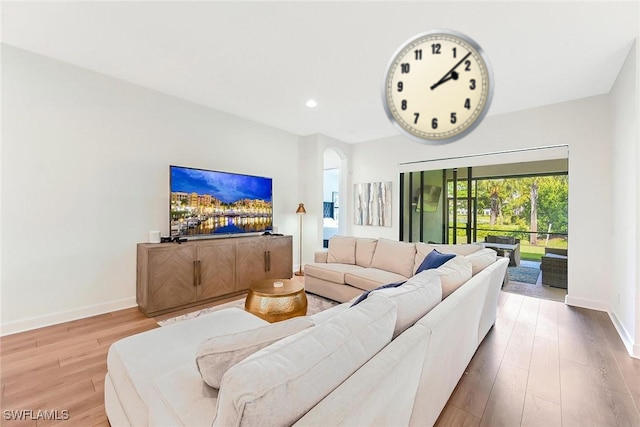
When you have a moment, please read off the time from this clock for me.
2:08
